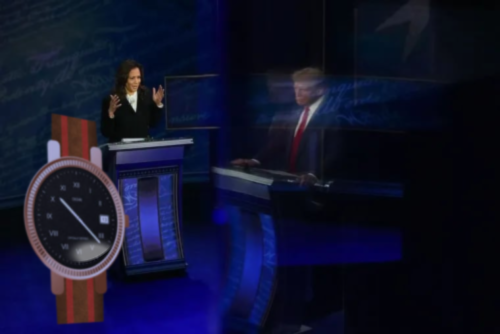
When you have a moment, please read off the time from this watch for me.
10:22
